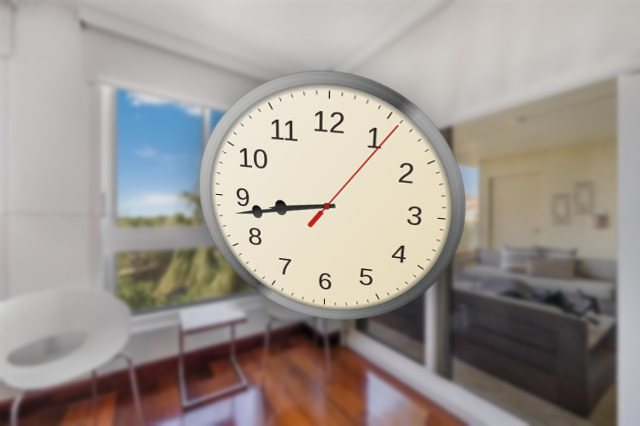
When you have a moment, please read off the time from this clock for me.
8:43:06
